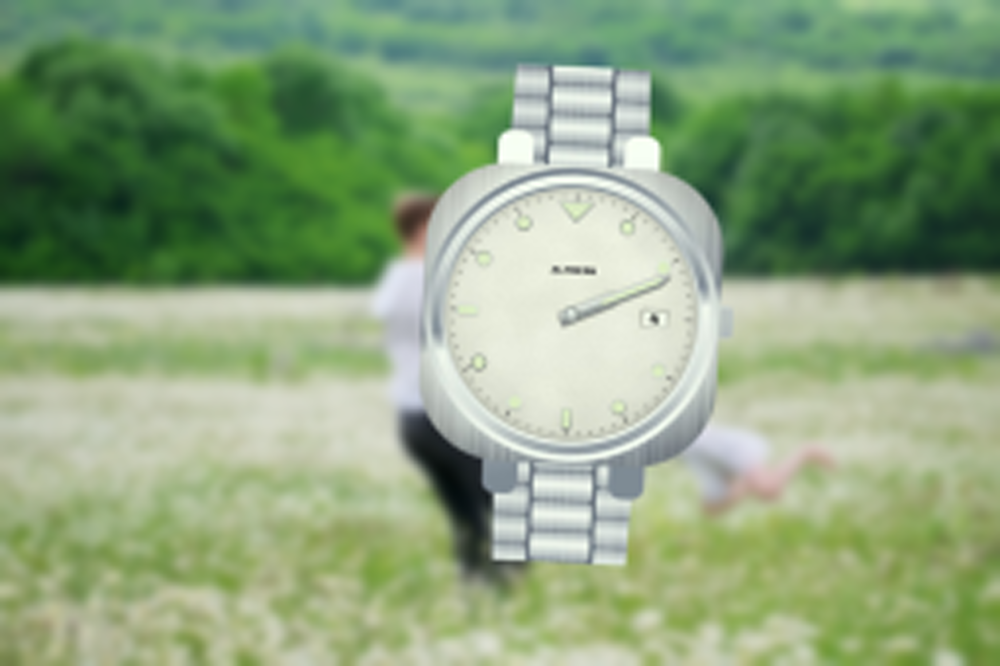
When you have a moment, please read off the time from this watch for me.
2:11
